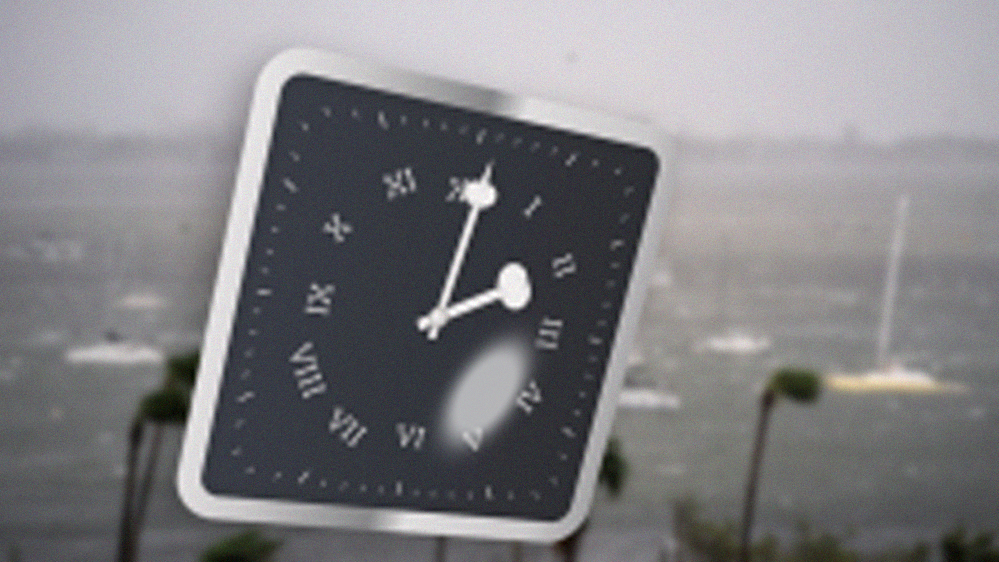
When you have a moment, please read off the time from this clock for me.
2:01
